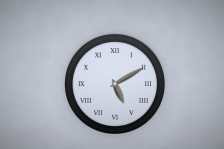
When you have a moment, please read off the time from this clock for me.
5:10
